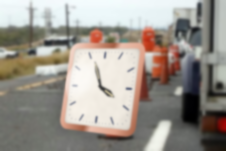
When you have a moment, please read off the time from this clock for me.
3:56
